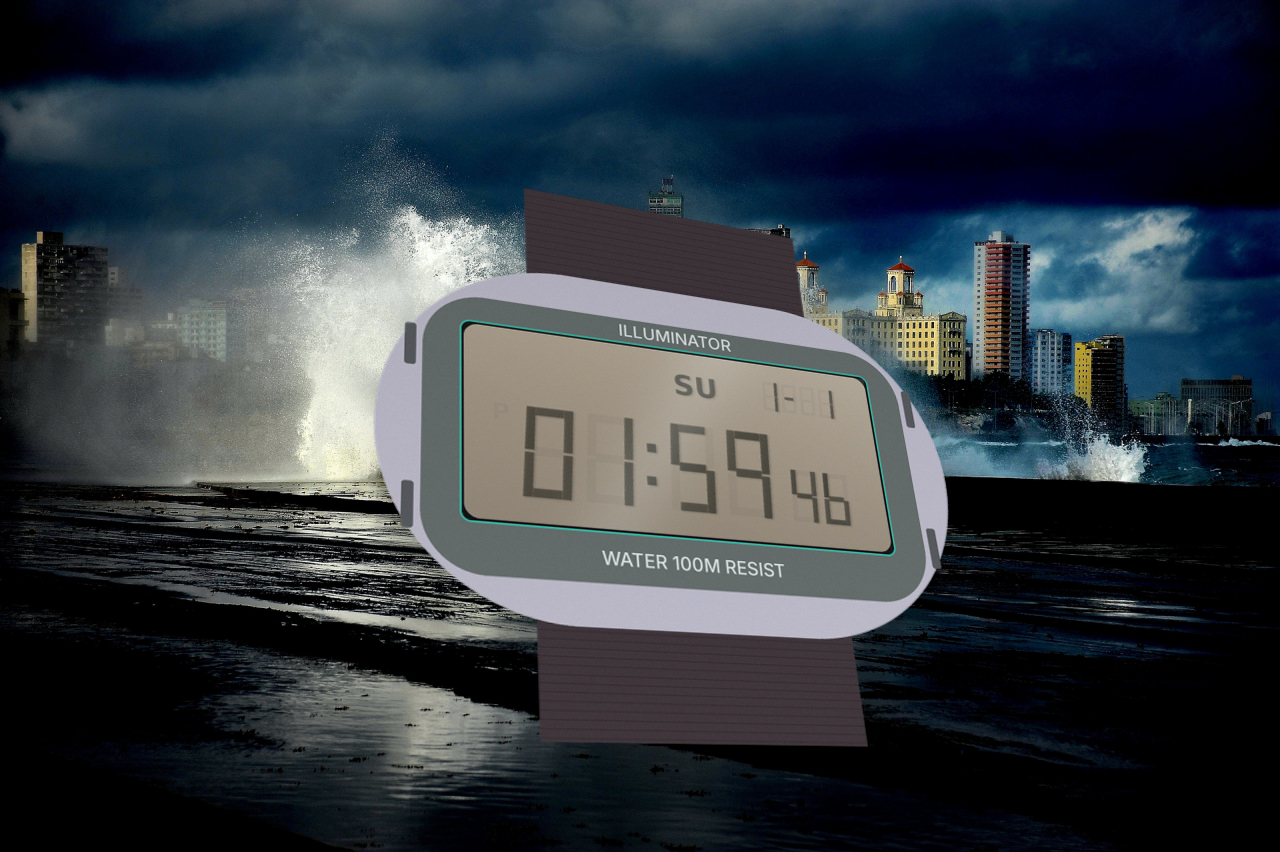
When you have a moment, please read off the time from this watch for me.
1:59:46
